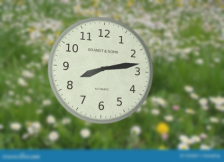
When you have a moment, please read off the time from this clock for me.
8:13
